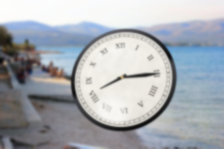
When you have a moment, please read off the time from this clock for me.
8:15
